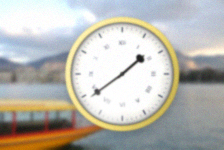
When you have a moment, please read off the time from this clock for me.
1:39
